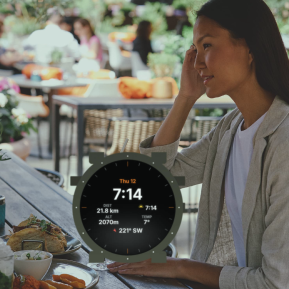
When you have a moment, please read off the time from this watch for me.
7:14
